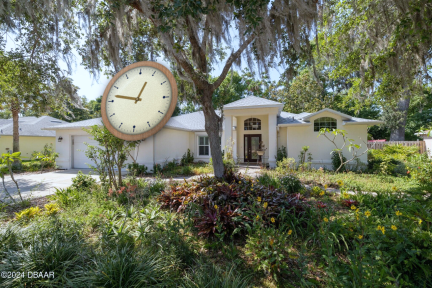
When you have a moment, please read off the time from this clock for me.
12:47
